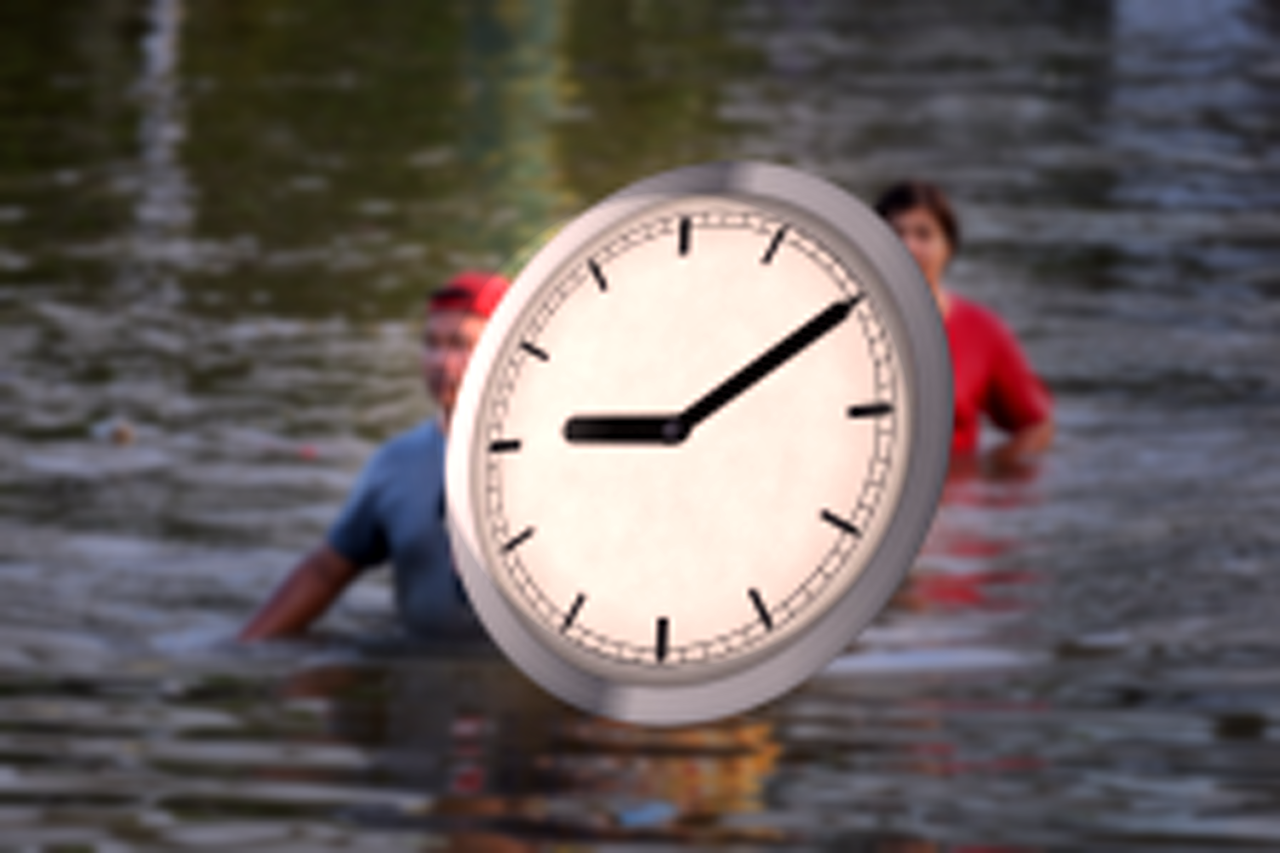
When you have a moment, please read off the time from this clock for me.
9:10
